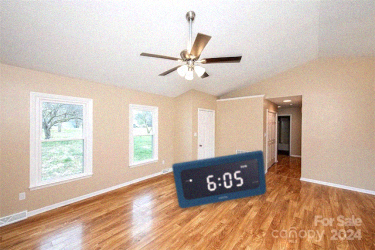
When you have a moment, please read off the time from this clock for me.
6:05
